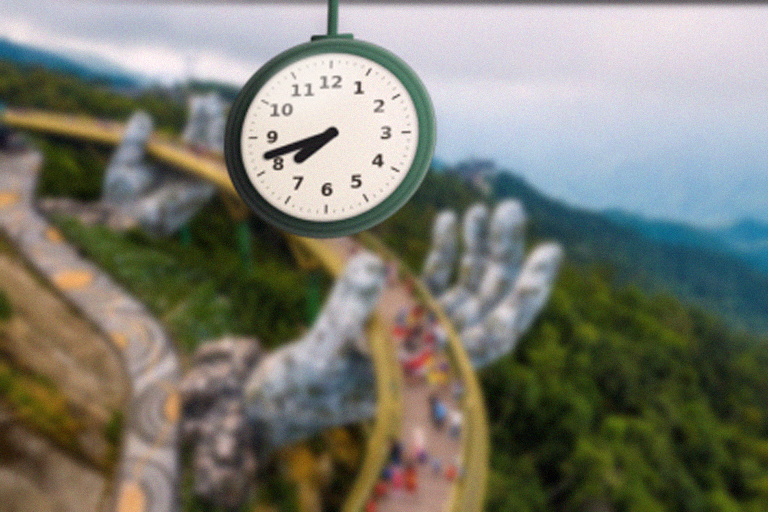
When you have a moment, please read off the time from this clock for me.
7:42
